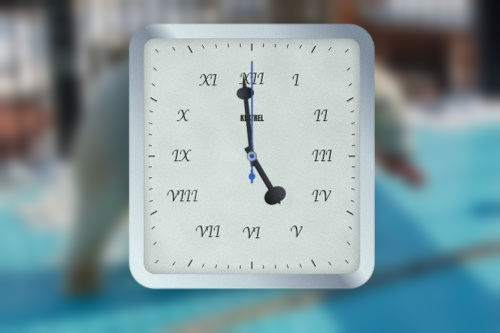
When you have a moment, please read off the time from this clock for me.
4:59:00
